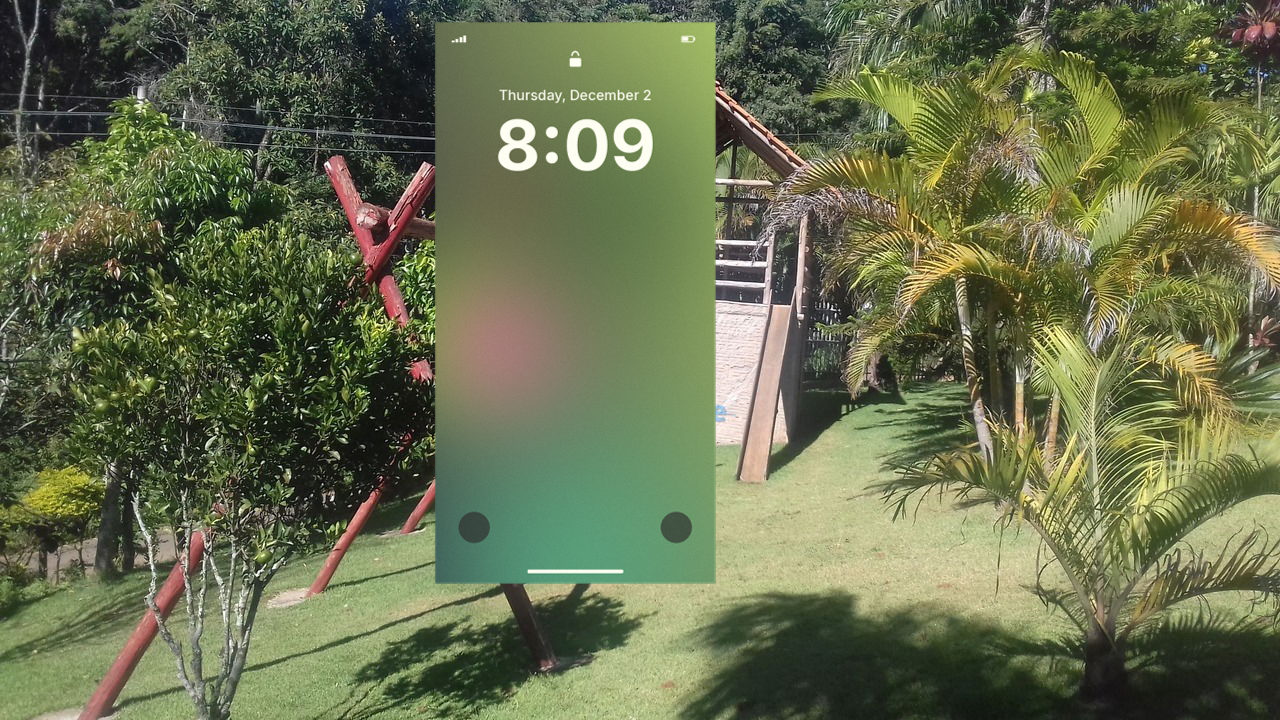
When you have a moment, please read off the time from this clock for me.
8:09
